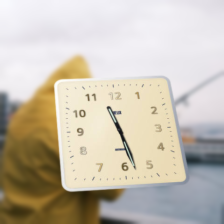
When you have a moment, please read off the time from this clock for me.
11:28
